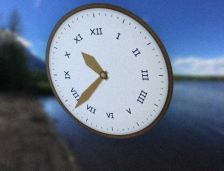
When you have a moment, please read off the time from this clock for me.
10:38
